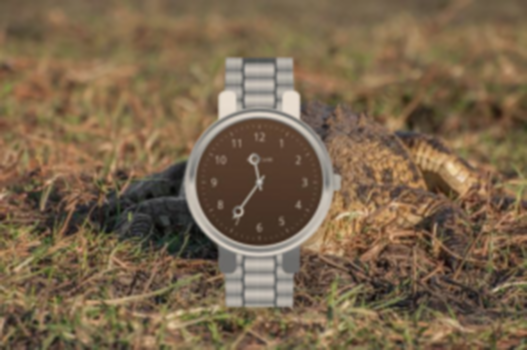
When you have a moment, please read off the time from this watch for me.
11:36
